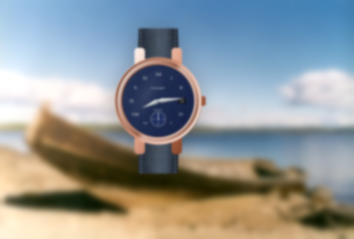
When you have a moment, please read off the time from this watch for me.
8:14
